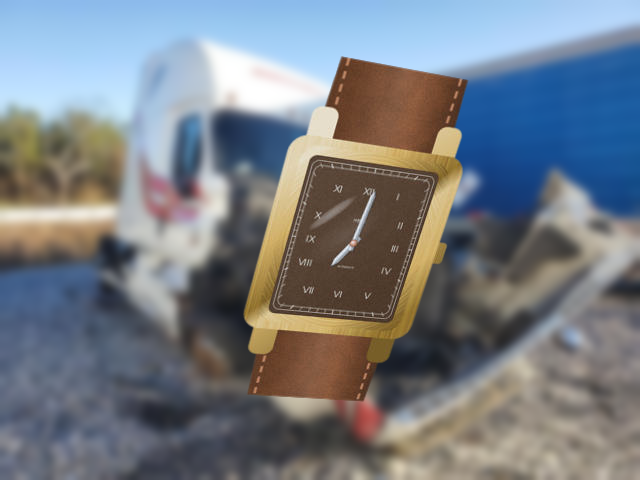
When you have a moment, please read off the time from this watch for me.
7:01
